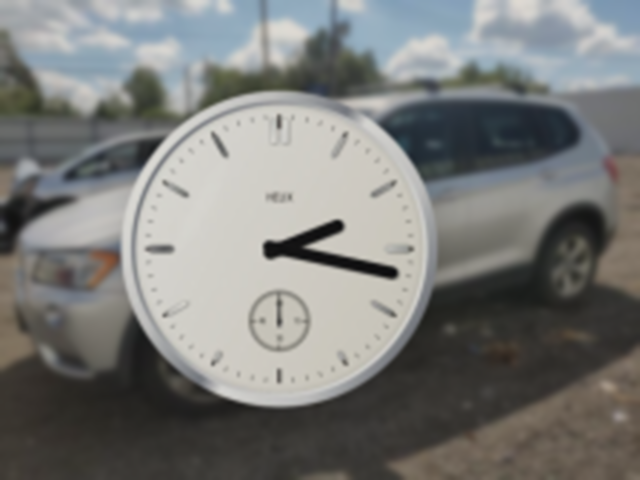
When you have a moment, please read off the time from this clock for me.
2:17
